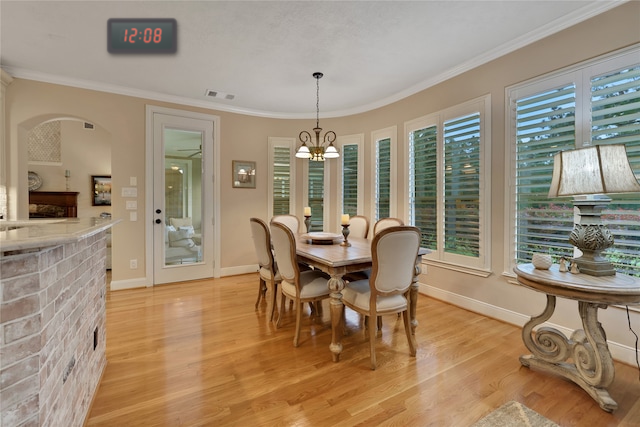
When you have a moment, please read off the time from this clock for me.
12:08
